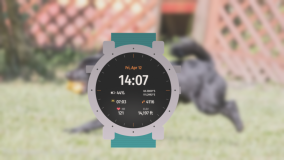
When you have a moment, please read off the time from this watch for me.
14:07
